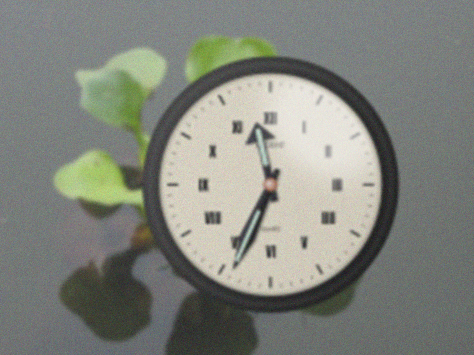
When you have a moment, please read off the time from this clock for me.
11:34
